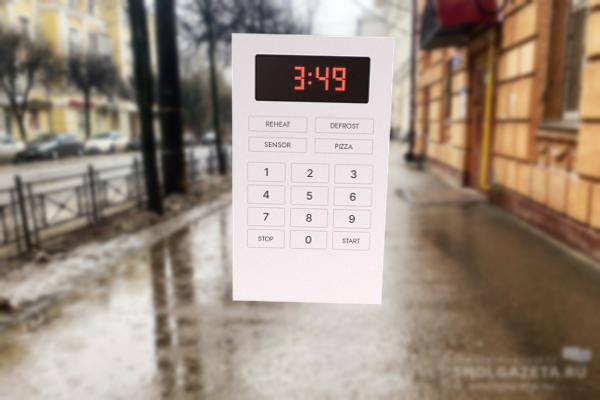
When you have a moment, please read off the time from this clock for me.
3:49
